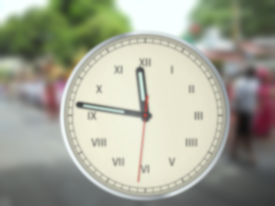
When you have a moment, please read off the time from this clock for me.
11:46:31
